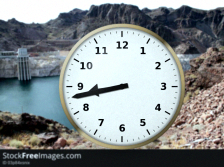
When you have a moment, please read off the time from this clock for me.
8:43
